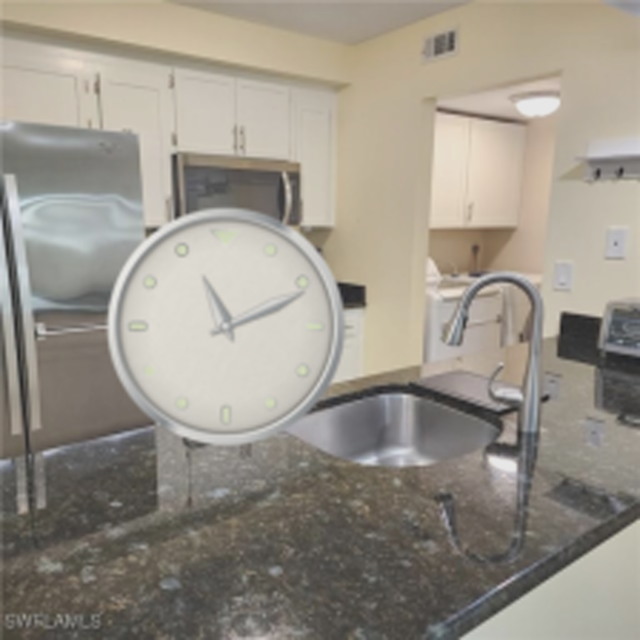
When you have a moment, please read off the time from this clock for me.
11:11
